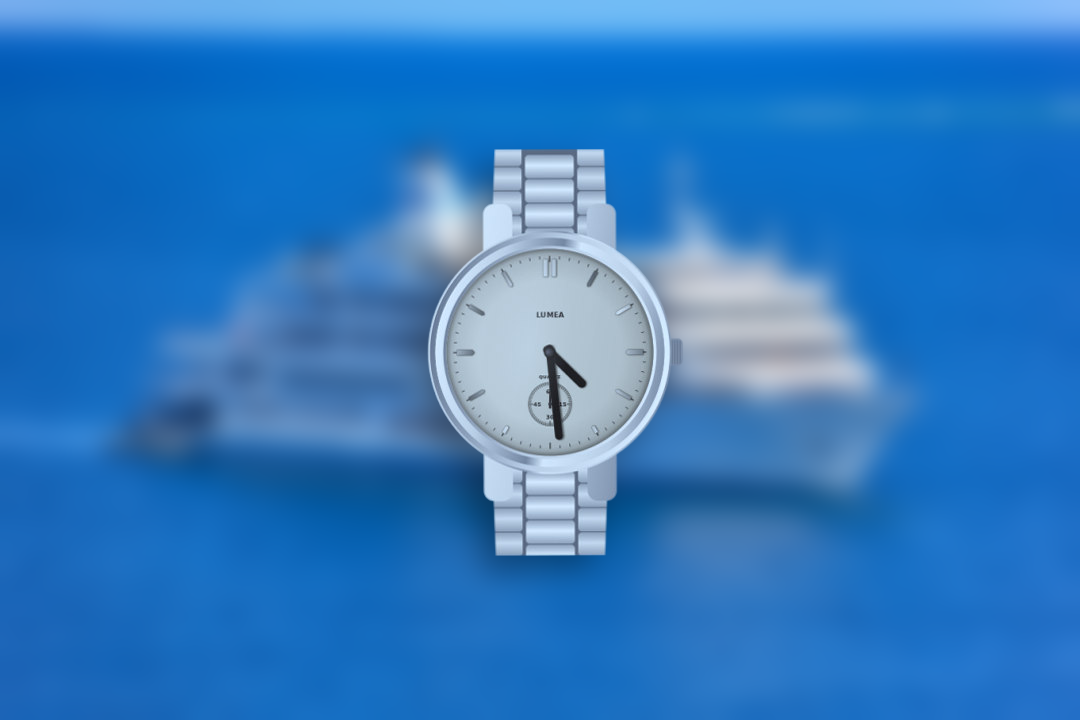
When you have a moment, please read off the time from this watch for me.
4:29
